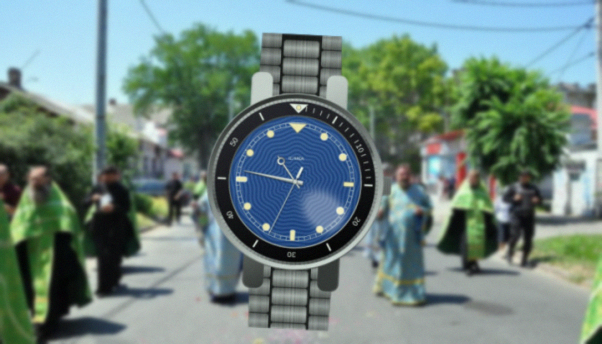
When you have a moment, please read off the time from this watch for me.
10:46:34
